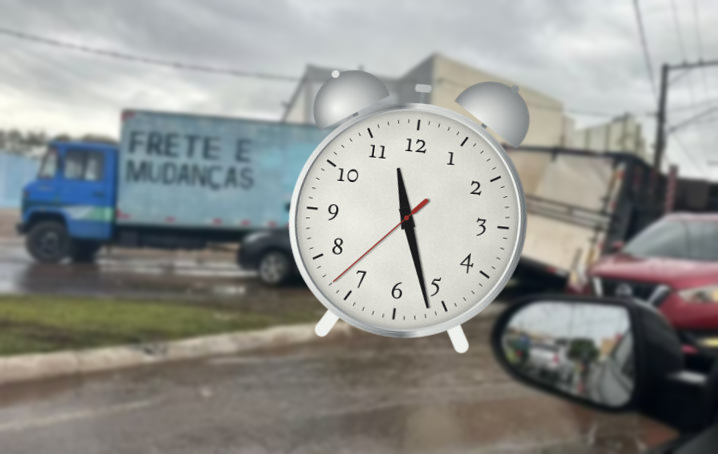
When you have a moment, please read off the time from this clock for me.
11:26:37
